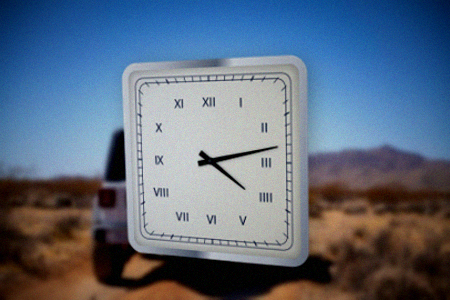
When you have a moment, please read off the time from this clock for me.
4:13
